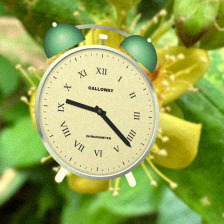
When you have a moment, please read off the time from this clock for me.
9:22
